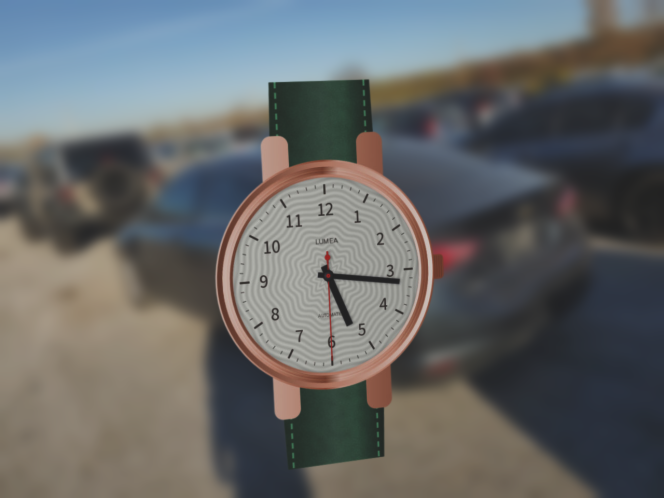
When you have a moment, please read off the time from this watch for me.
5:16:30
